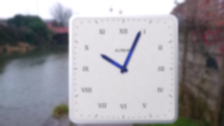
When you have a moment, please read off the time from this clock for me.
10:04
